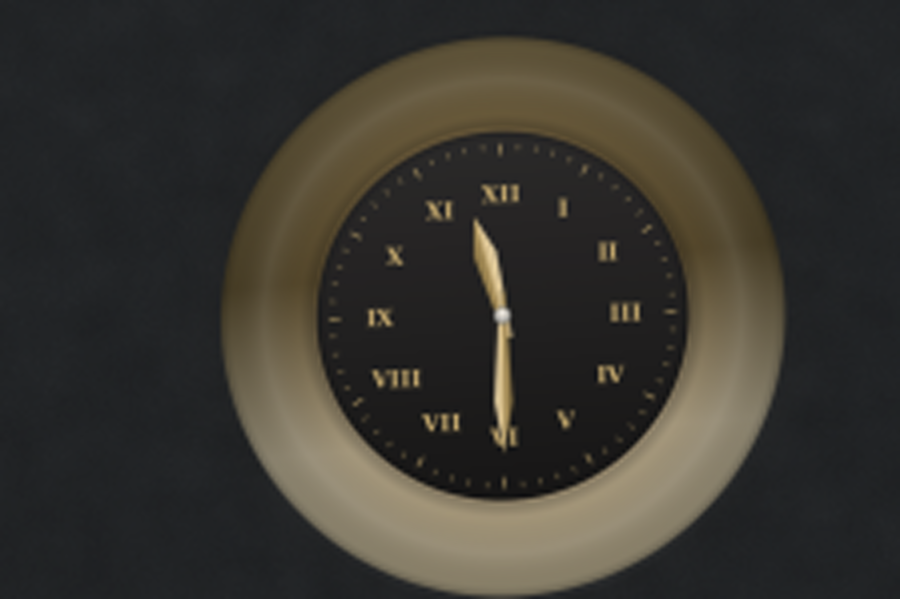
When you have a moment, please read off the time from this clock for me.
11:30
